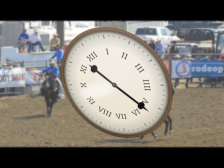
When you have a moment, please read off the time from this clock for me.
11:27
